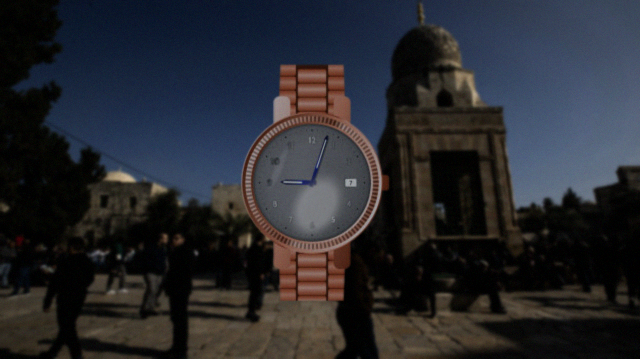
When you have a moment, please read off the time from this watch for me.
9:03
